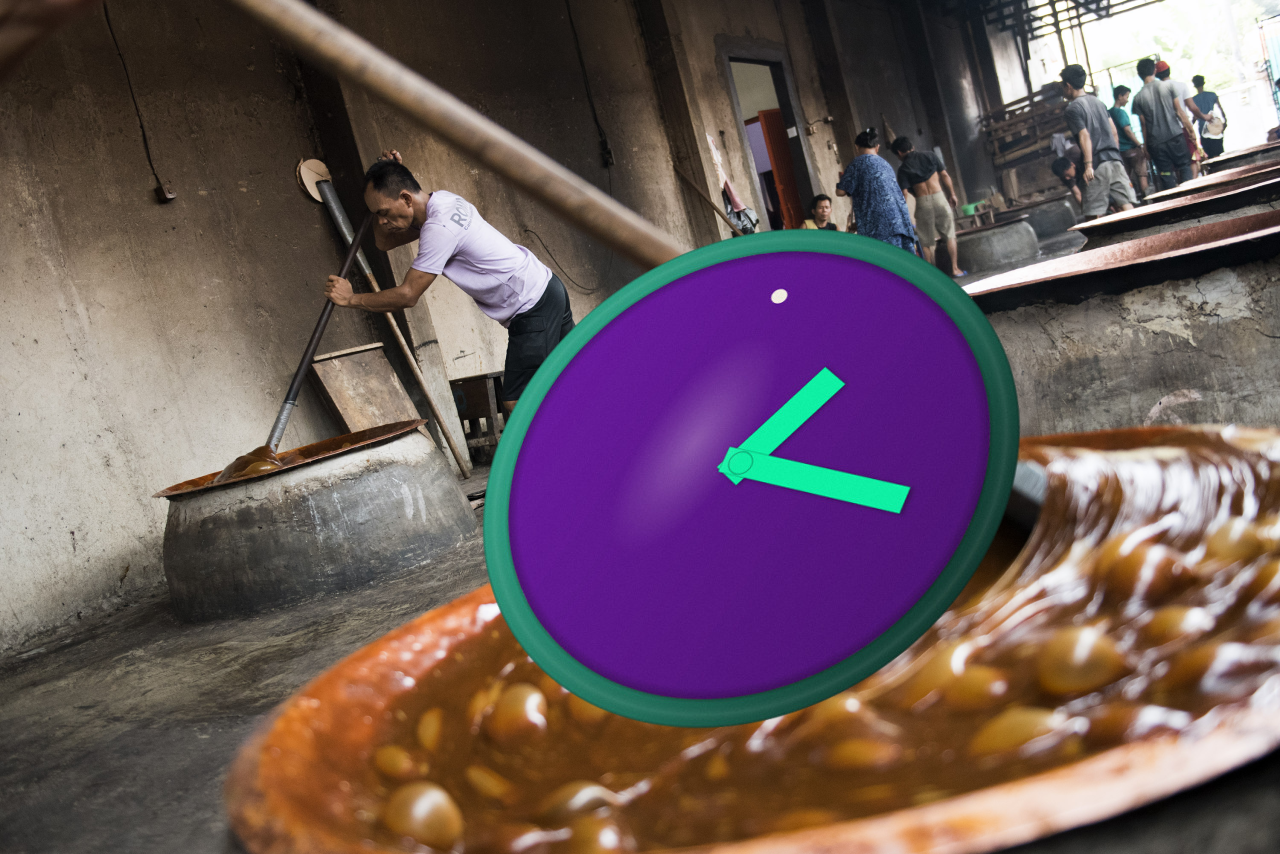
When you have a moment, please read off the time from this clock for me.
1:17
